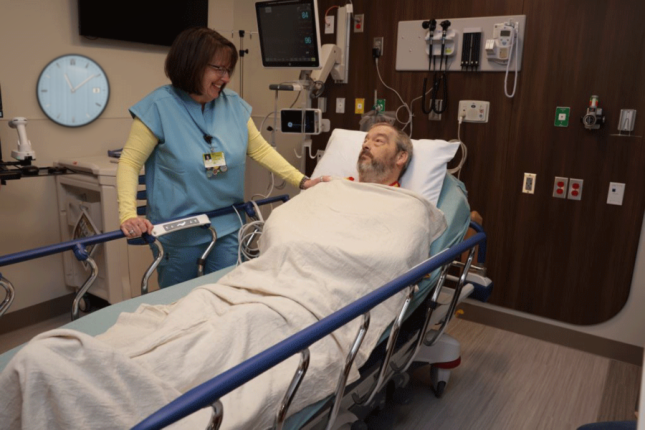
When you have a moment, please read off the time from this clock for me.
11:09
